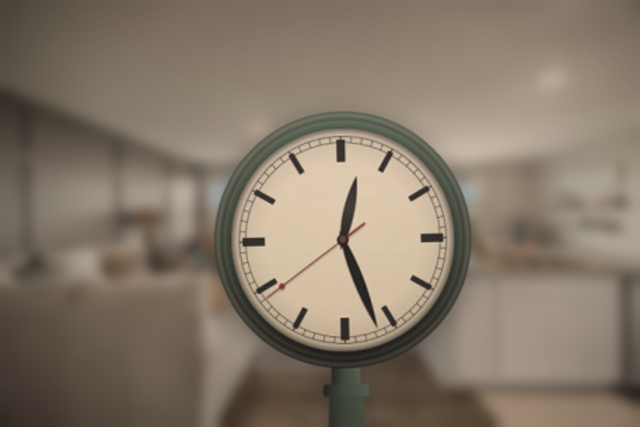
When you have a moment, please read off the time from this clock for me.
12:26:39
